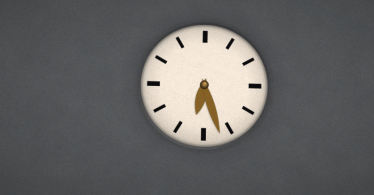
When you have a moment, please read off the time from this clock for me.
6:27
